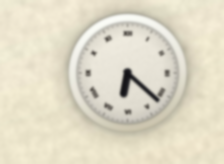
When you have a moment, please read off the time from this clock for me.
6:22
